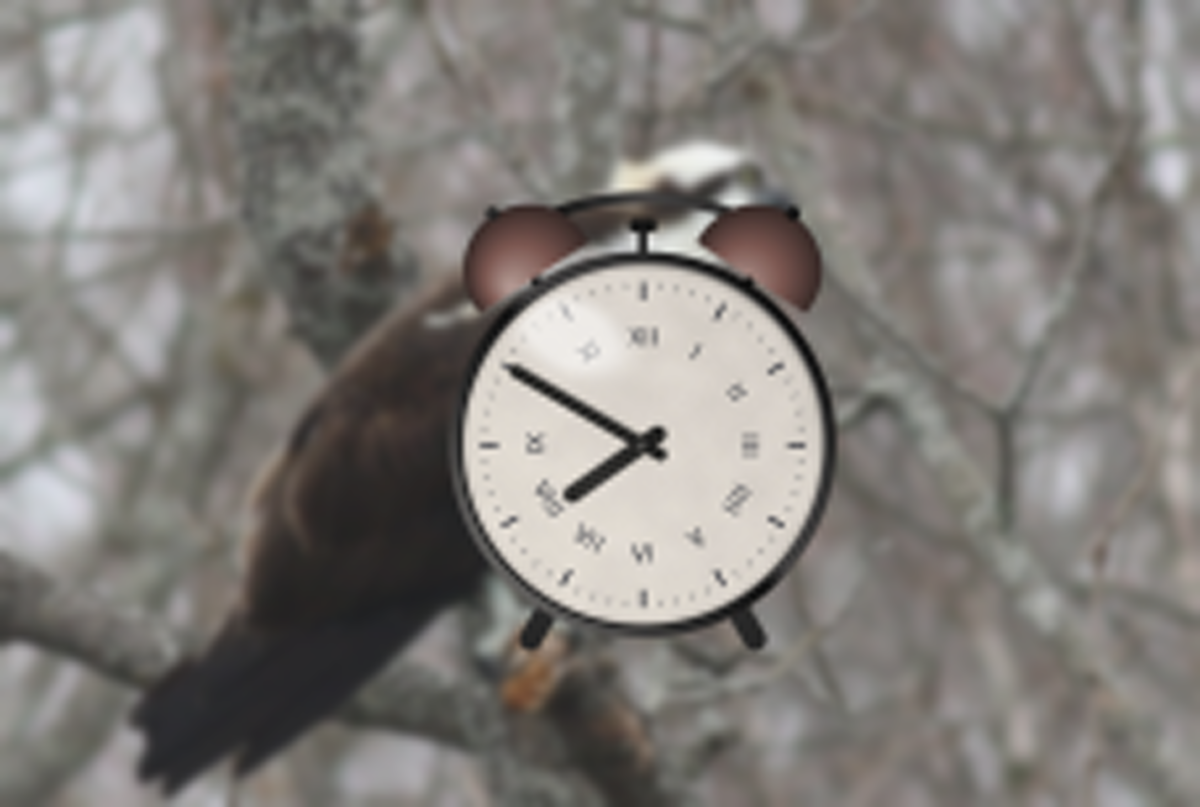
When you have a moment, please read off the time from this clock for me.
7:50
